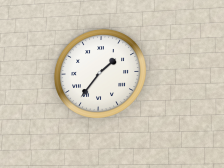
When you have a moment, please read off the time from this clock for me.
1:36
